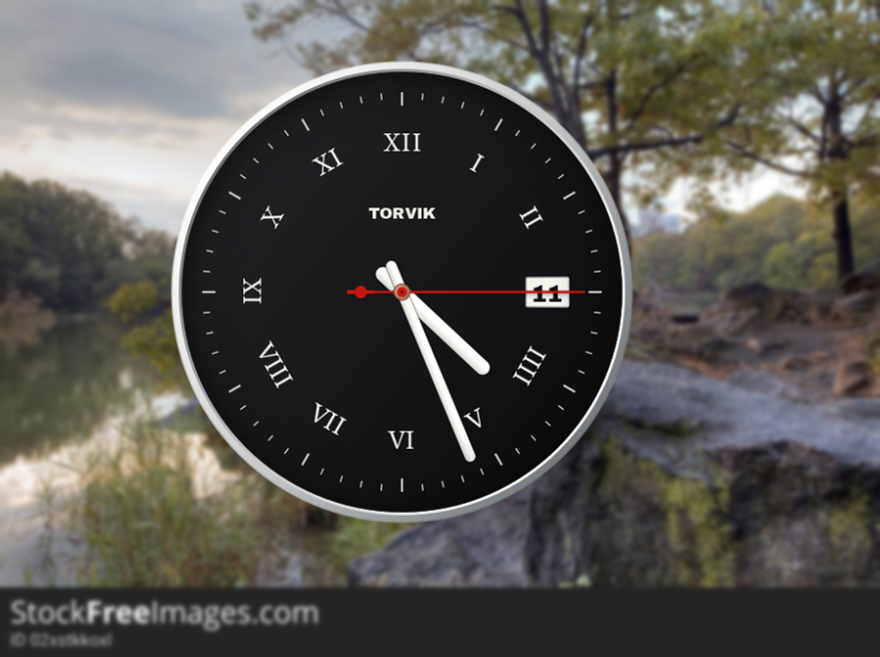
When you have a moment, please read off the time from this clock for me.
4:26:15
